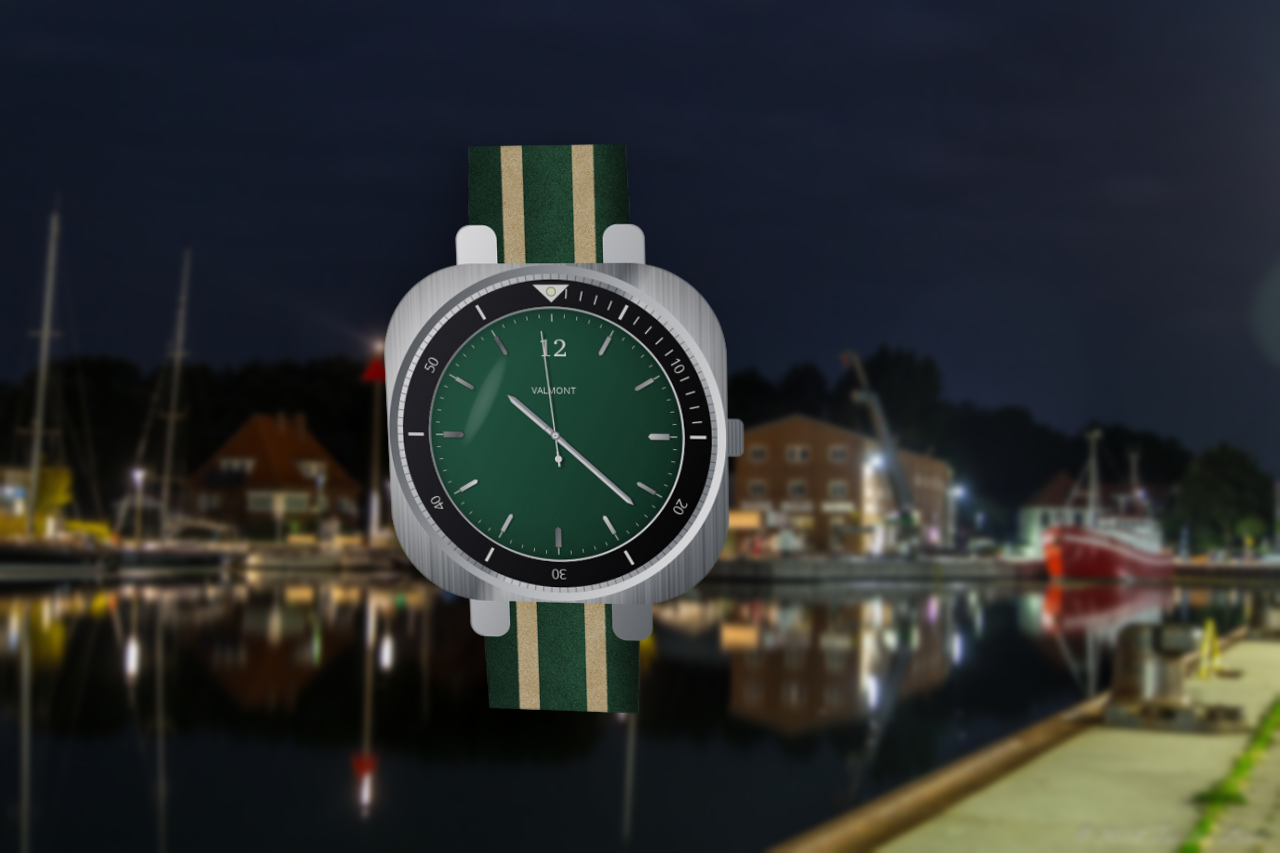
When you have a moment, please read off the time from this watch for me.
10:21:59
